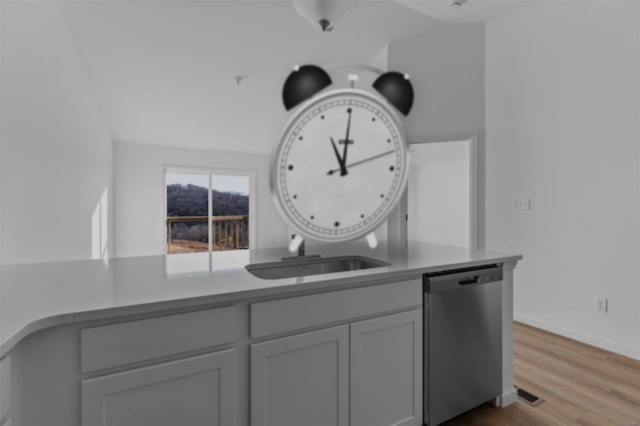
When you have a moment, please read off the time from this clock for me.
11:00:12
